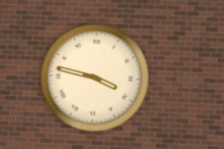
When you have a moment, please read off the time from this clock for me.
3:47
